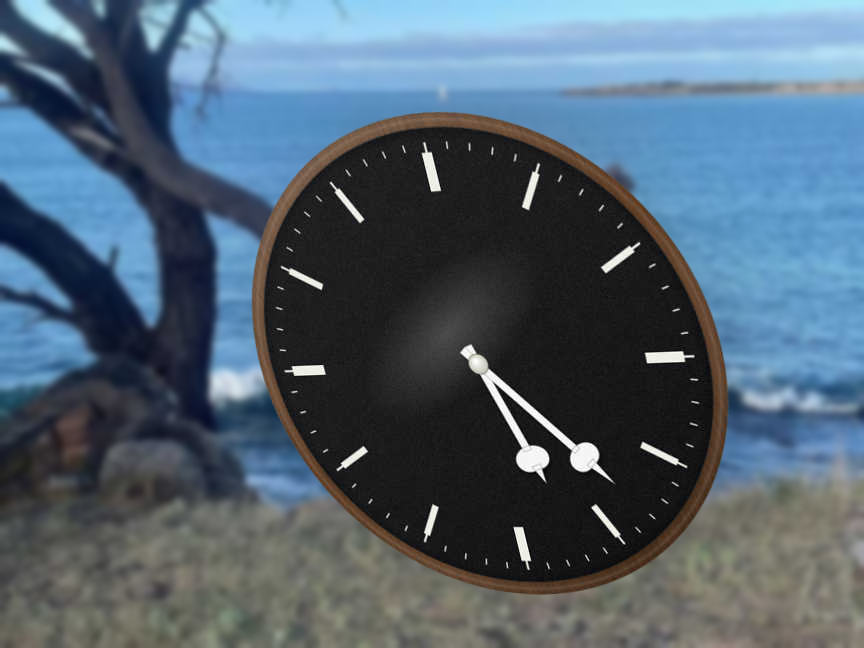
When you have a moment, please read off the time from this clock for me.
5:23
